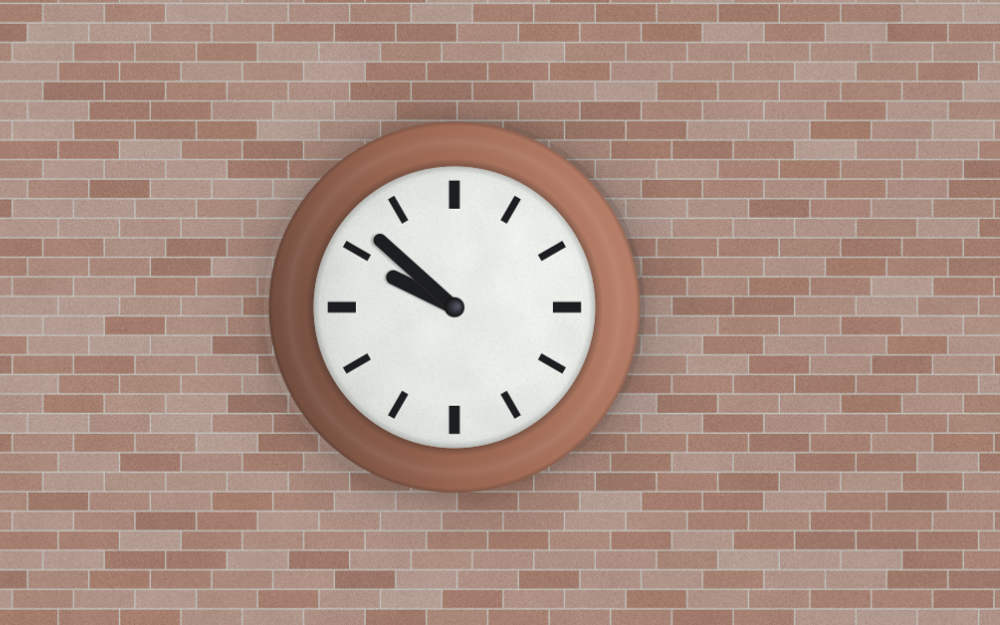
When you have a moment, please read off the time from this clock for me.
9:52
